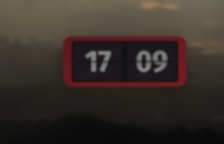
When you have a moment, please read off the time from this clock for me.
17:09
